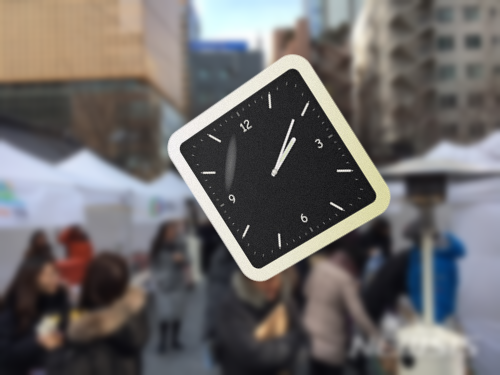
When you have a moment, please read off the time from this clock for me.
2:09
